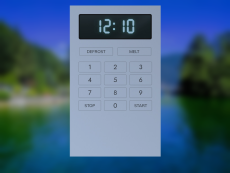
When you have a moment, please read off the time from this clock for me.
12:10
